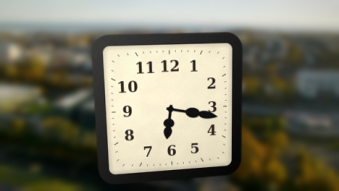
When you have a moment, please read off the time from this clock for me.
6:17
